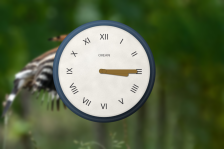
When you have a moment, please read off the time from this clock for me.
3:15
